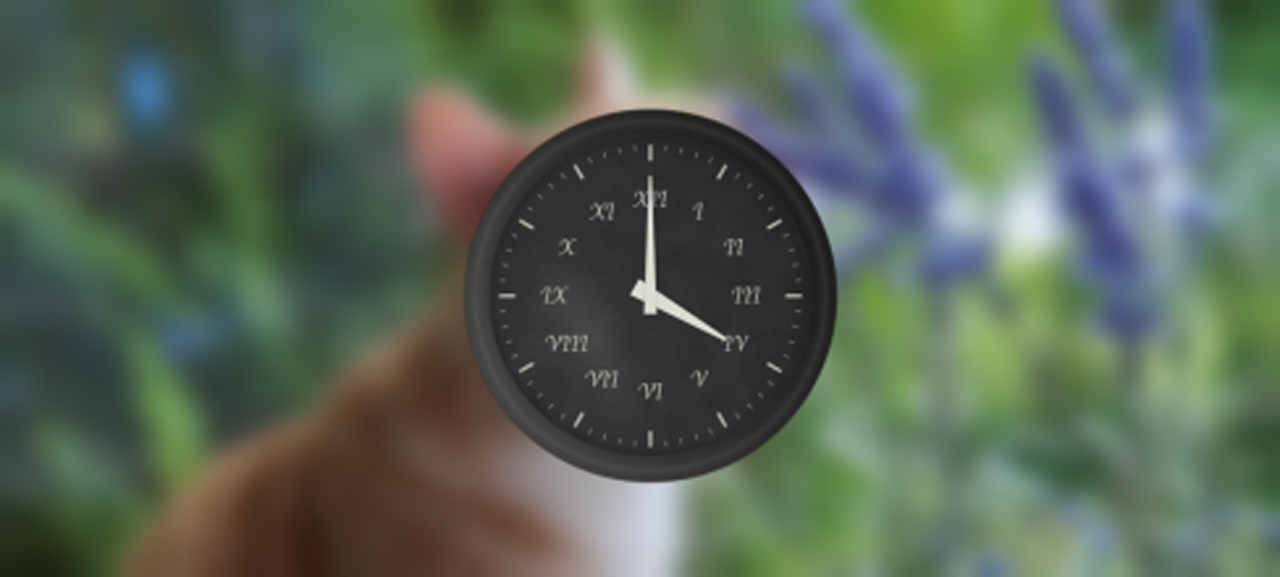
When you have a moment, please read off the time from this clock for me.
4:00
